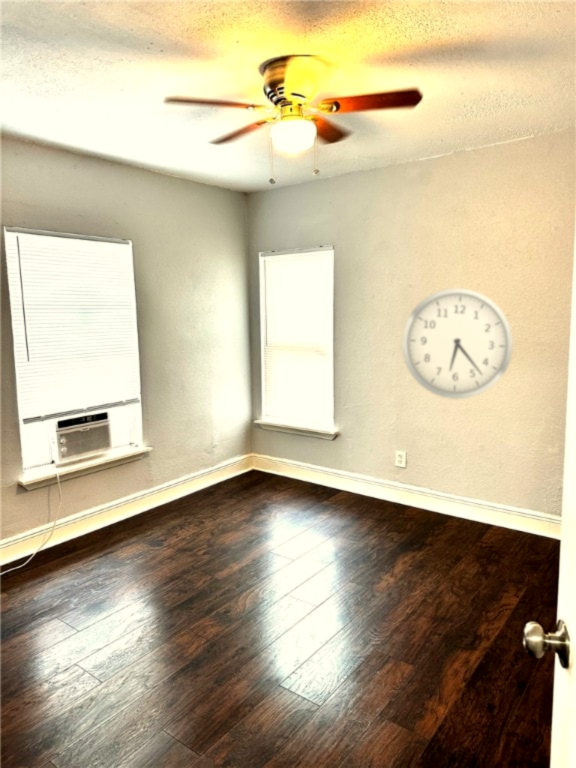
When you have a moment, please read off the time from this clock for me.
6:23
